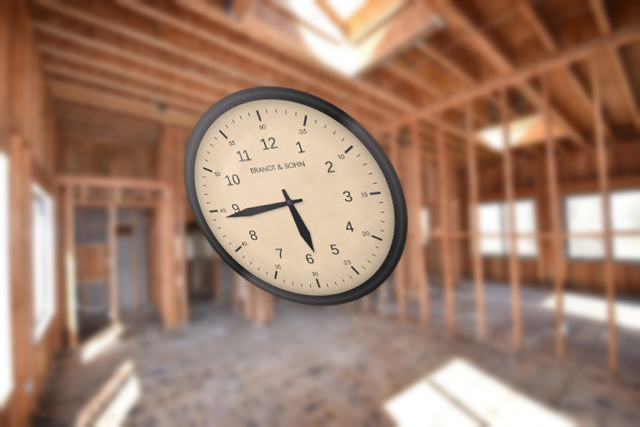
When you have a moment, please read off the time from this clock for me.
5:44
